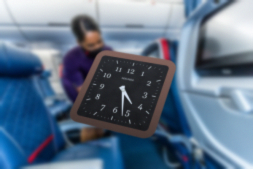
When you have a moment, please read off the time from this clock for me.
4:27
